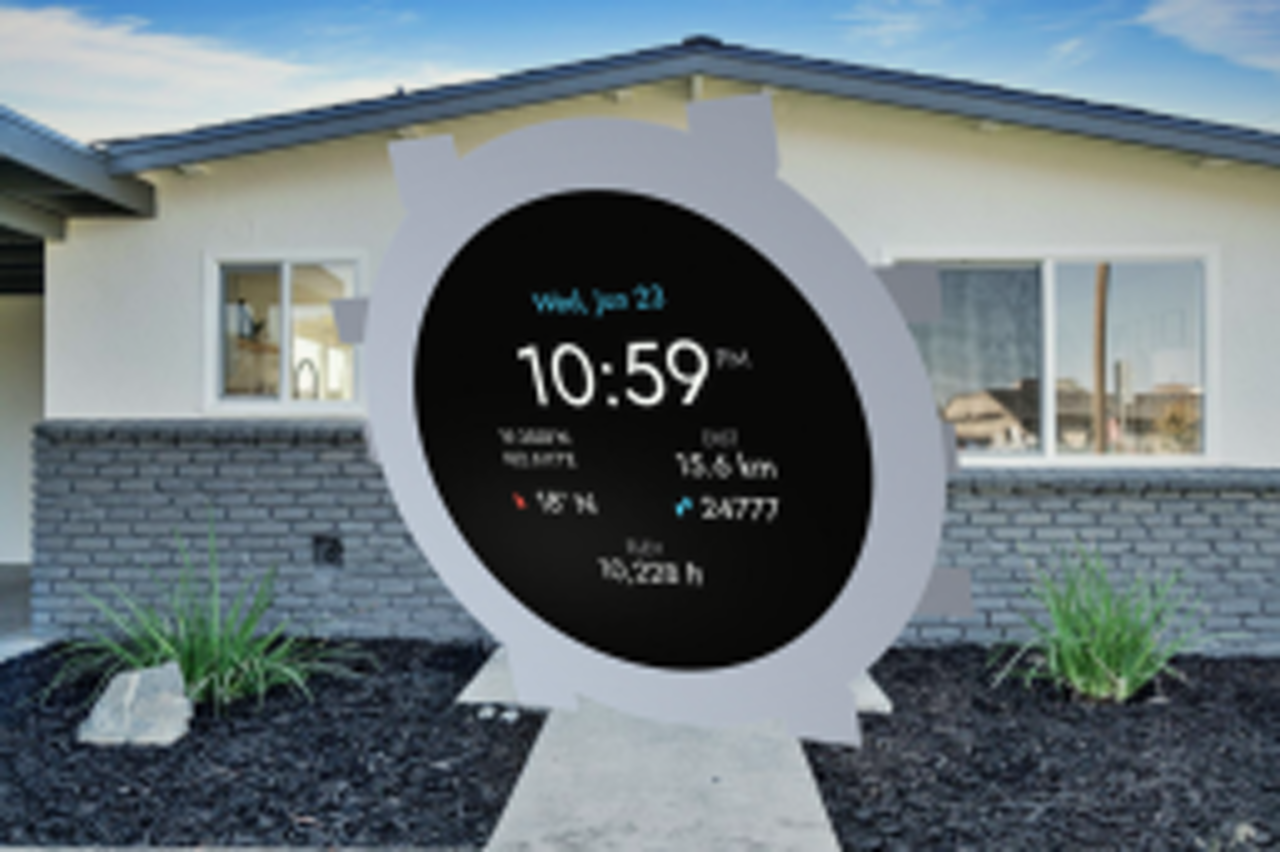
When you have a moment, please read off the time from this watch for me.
10:59
